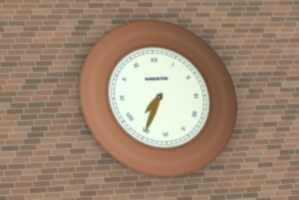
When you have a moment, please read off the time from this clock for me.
7:35
